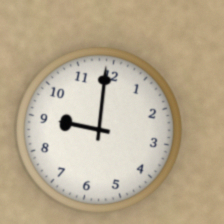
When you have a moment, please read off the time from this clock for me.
8:59
